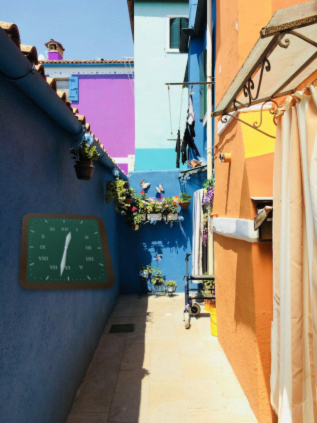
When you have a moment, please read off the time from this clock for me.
12:32
